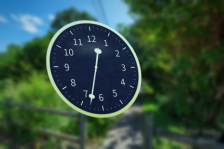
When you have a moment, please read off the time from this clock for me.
12:33
